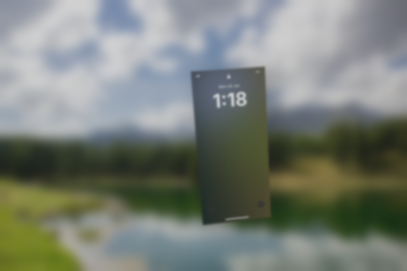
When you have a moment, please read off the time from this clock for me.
1:18
